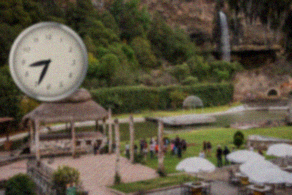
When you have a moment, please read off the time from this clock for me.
8:34
